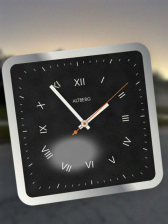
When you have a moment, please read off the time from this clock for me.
1:54:09
